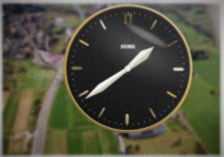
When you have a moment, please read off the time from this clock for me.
1:39
